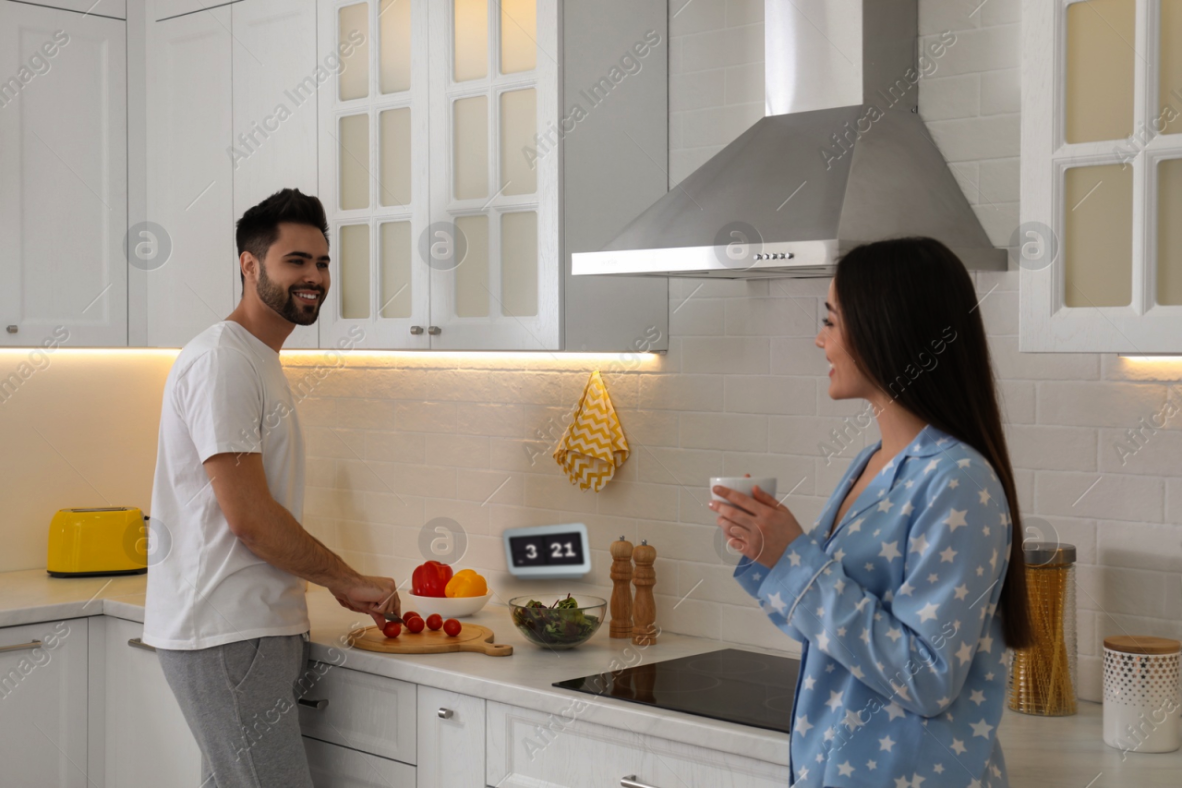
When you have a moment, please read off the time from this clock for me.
3:21
